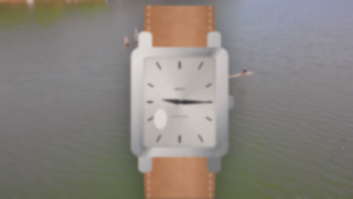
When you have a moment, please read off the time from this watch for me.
9:15
